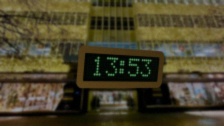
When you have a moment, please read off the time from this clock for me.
13:53
